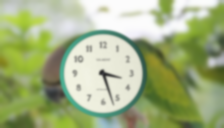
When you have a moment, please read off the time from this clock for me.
3:27
